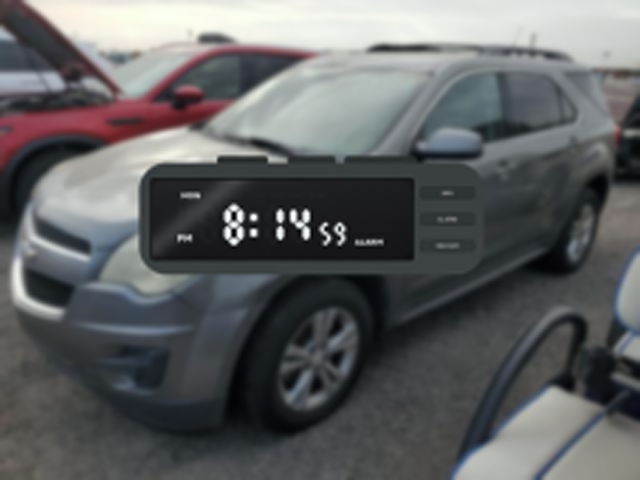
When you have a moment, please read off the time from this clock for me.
8:14:59
